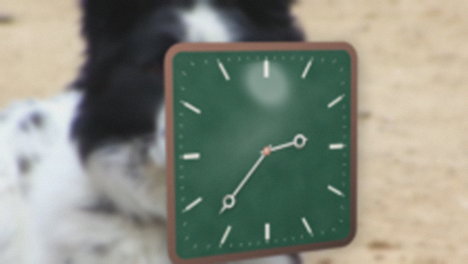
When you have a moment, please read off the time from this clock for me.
2:37
